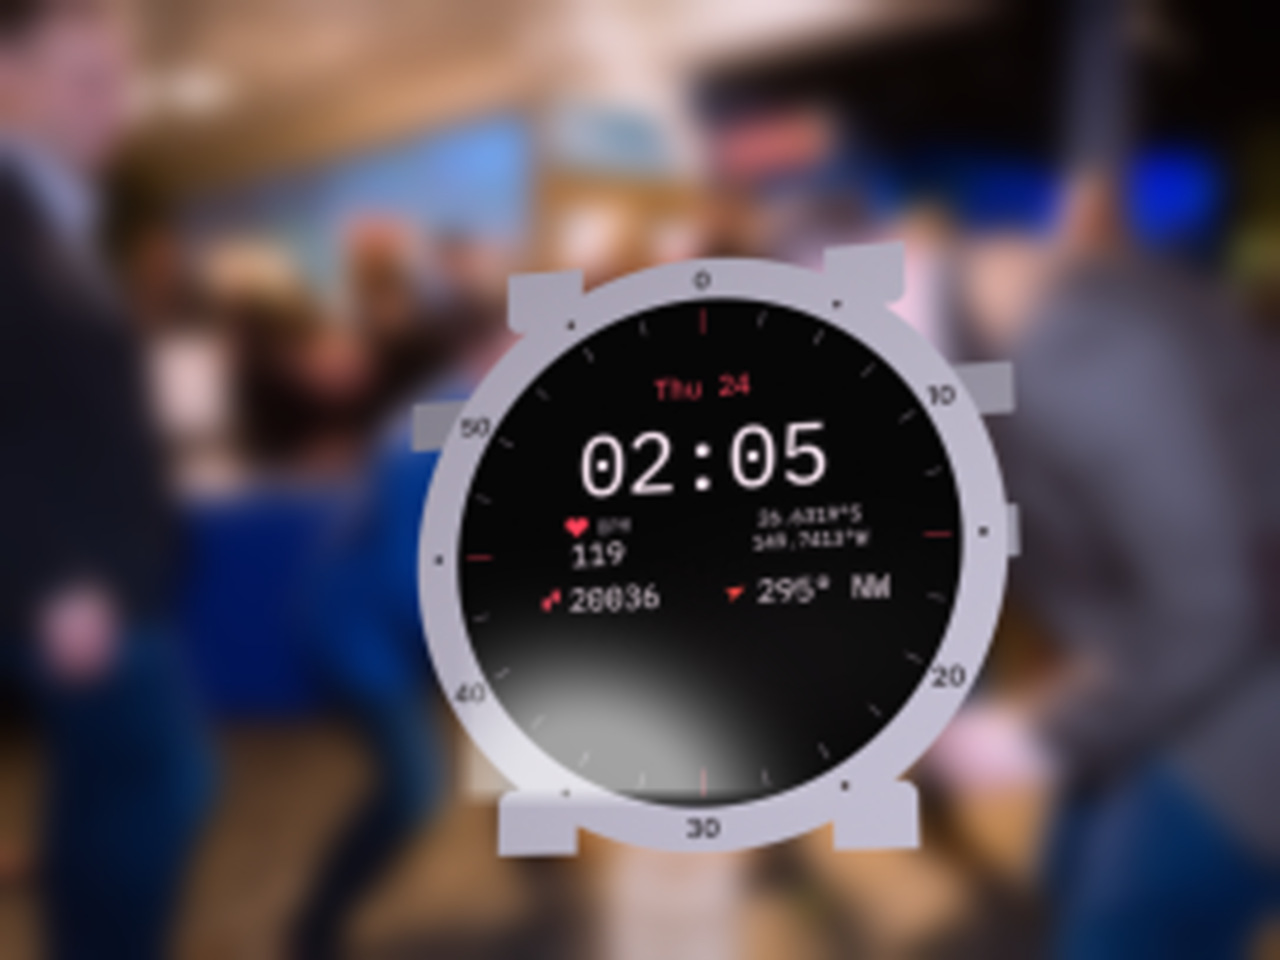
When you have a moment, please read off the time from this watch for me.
2:05
